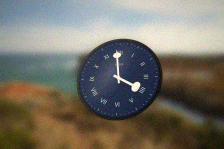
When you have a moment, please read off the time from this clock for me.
3:59
